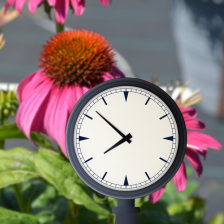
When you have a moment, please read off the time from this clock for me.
7:52
